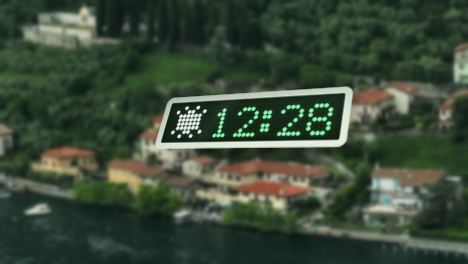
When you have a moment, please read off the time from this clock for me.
12:28
